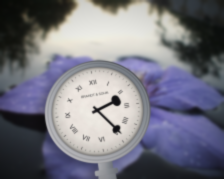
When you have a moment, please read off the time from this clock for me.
2:24
